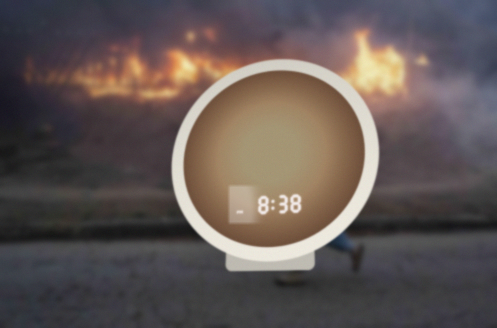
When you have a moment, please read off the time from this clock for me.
8:38
